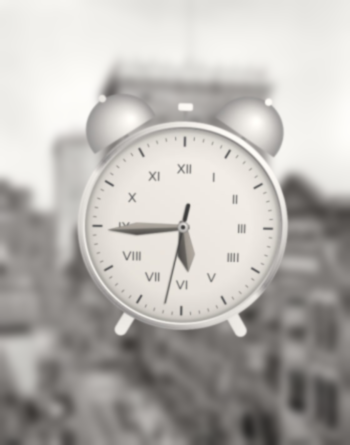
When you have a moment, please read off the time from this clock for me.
5:44:32
